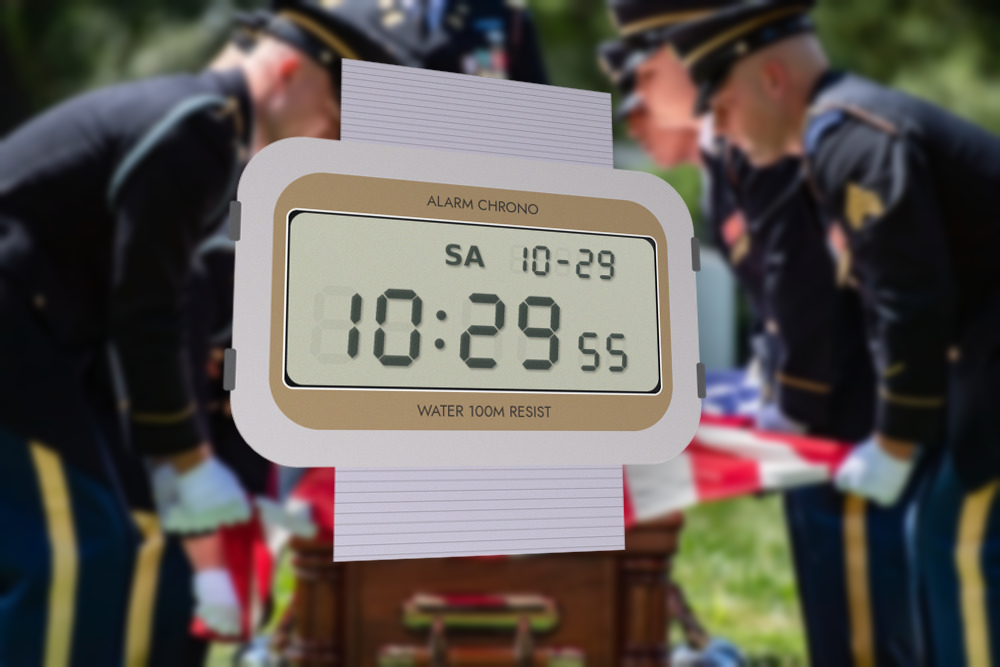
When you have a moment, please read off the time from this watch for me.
10:29:55
